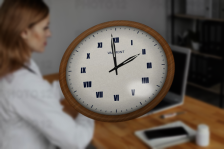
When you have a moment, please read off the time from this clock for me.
1:59
